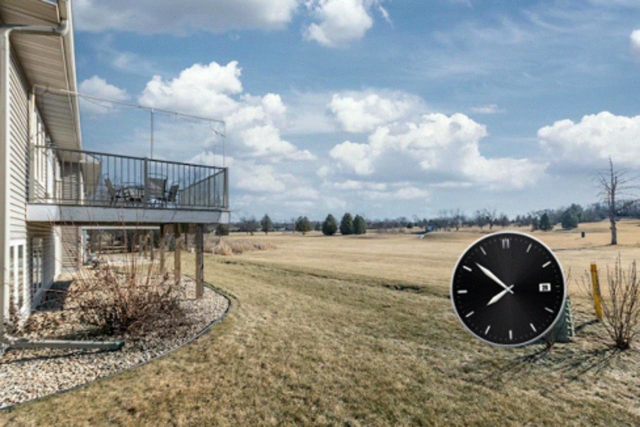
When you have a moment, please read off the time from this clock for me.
7:52
